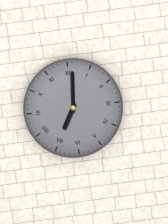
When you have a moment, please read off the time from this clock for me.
7:01
